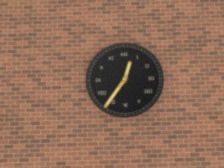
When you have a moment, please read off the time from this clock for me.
12:36
